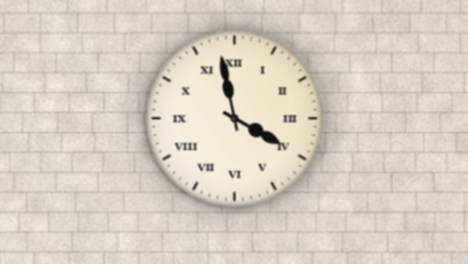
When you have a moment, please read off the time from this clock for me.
3:58
